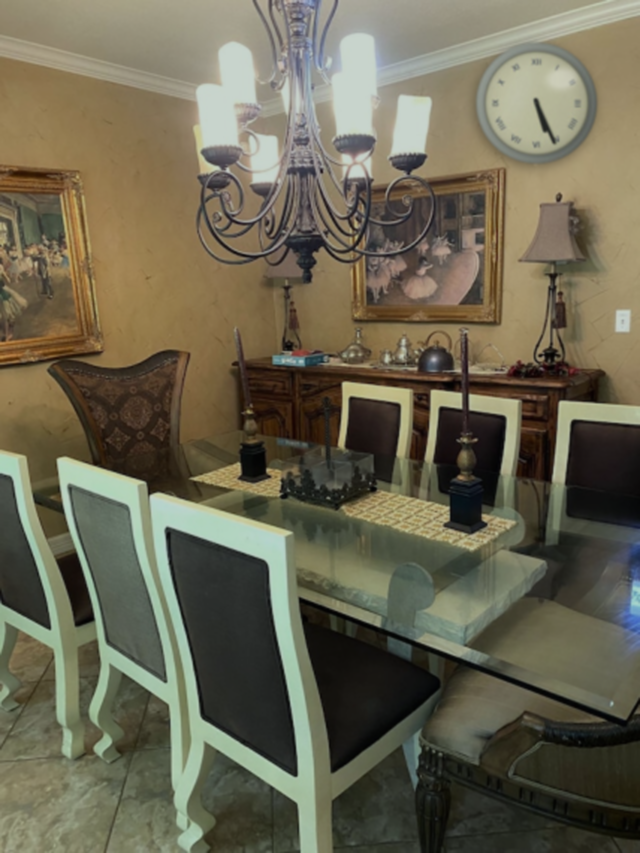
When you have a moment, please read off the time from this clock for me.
5:26
